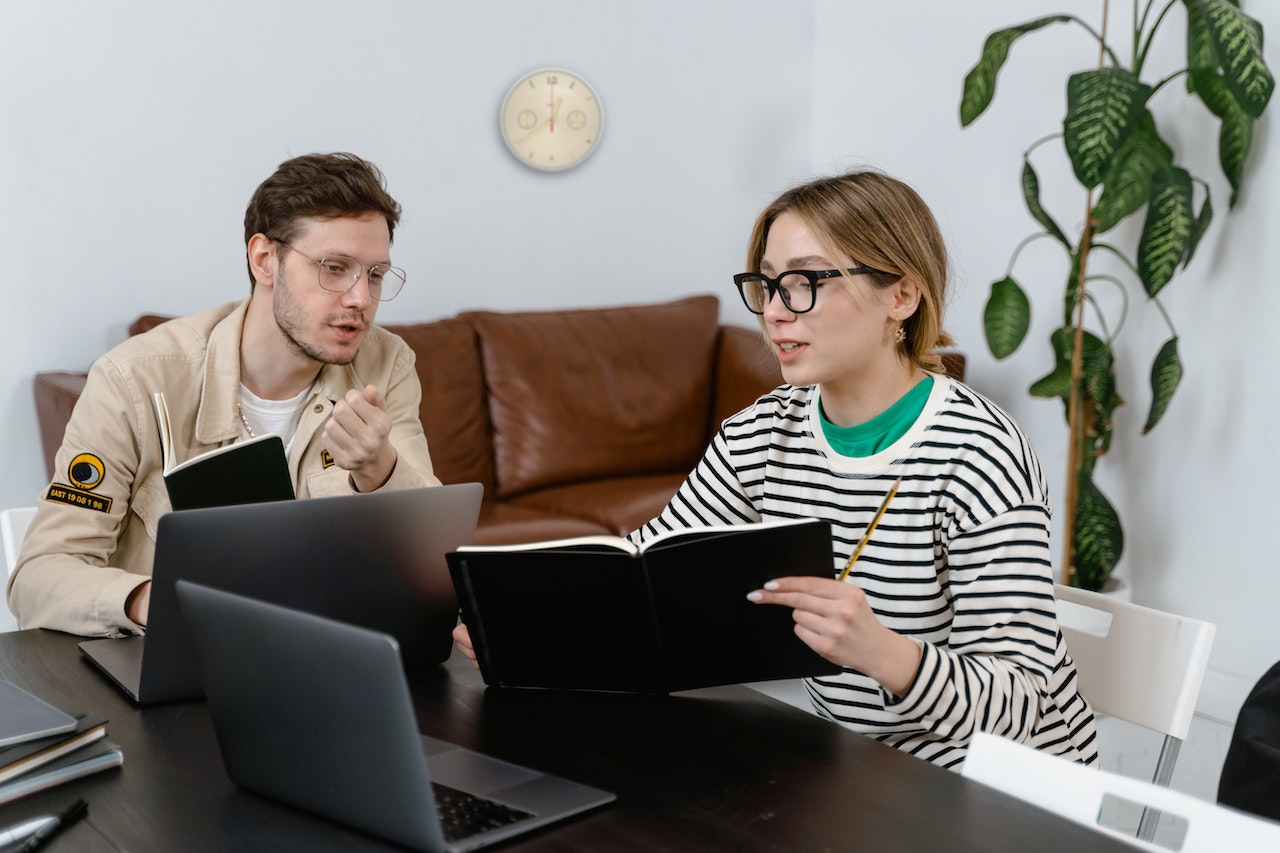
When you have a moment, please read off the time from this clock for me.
12:39
